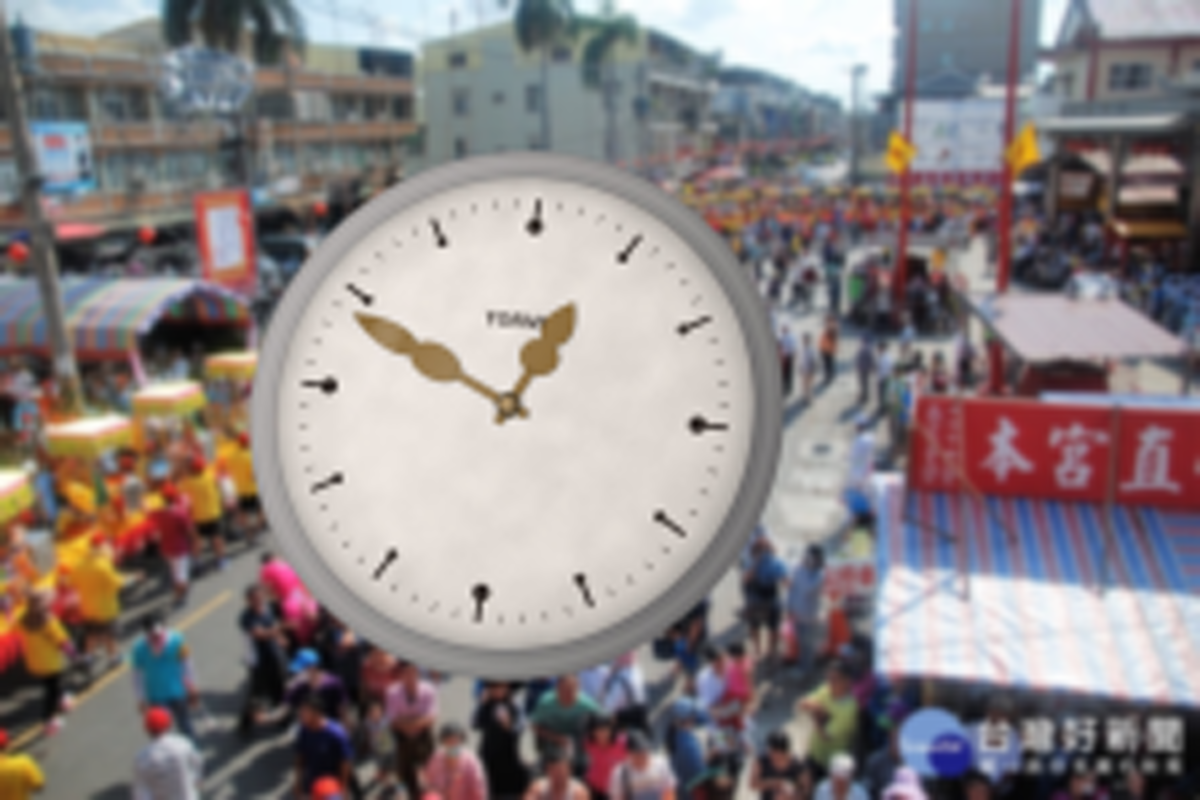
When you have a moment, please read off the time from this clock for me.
12:49
